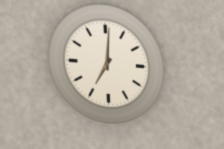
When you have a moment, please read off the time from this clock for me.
7:01
